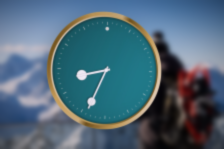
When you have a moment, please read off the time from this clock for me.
8:34
